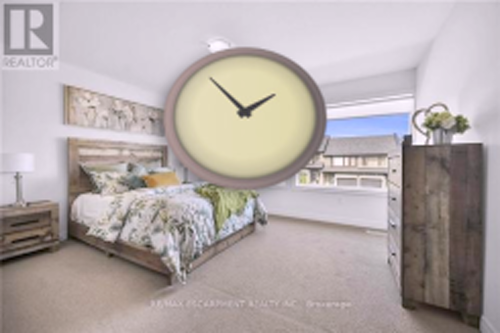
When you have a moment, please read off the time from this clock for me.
1:53
